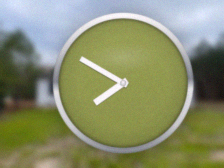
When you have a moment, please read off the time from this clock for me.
7:50
